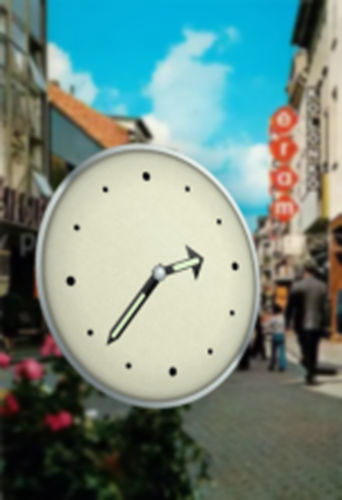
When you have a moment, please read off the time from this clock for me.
2:38
